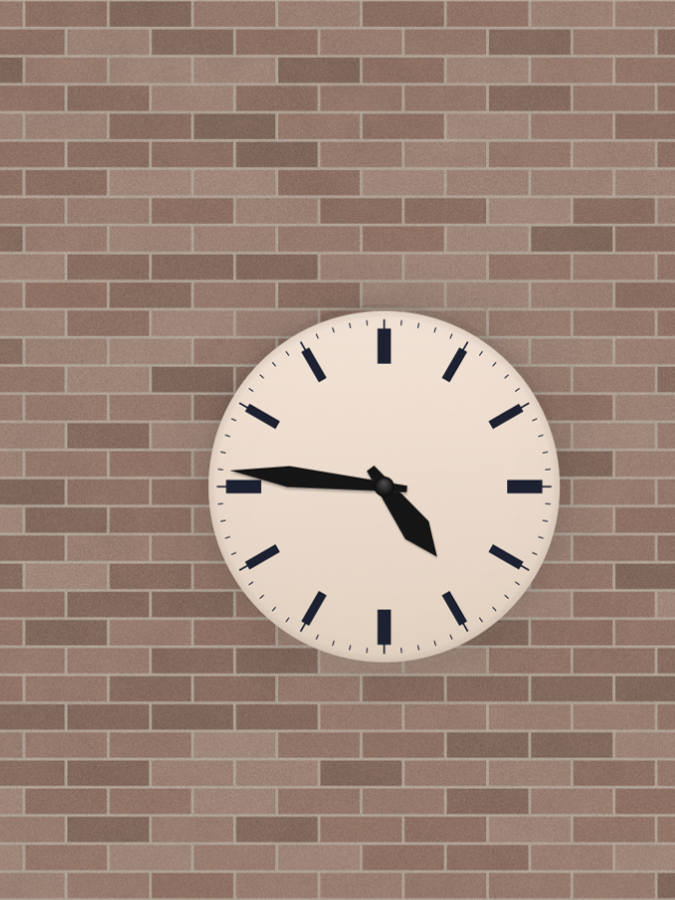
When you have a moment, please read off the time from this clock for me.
4:46
